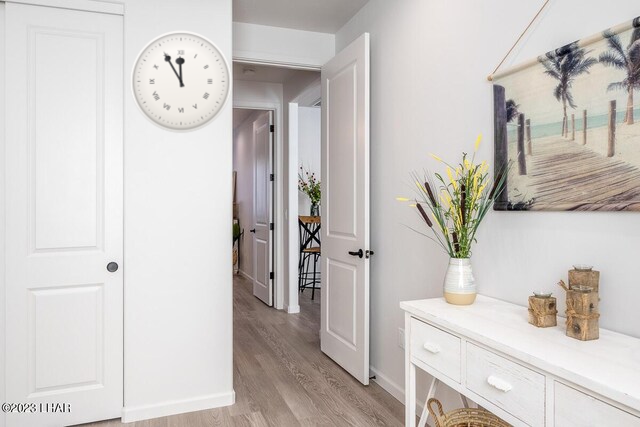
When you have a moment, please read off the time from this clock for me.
11:55
